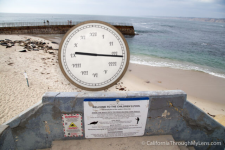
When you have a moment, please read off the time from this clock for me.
9:16
